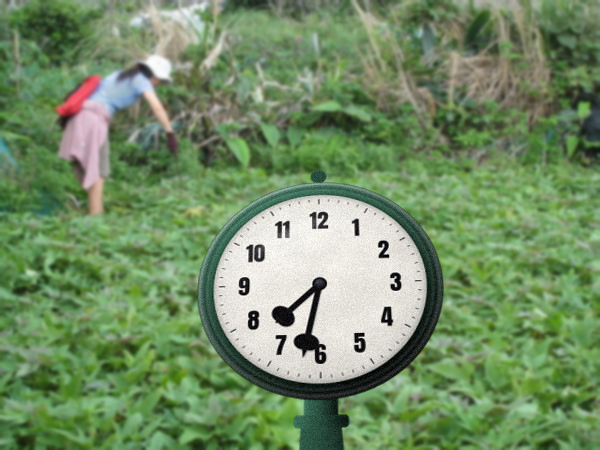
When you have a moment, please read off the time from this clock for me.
7:32
